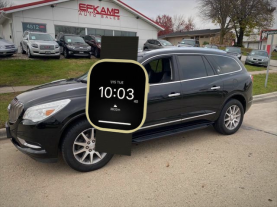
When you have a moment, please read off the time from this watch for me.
10:03
